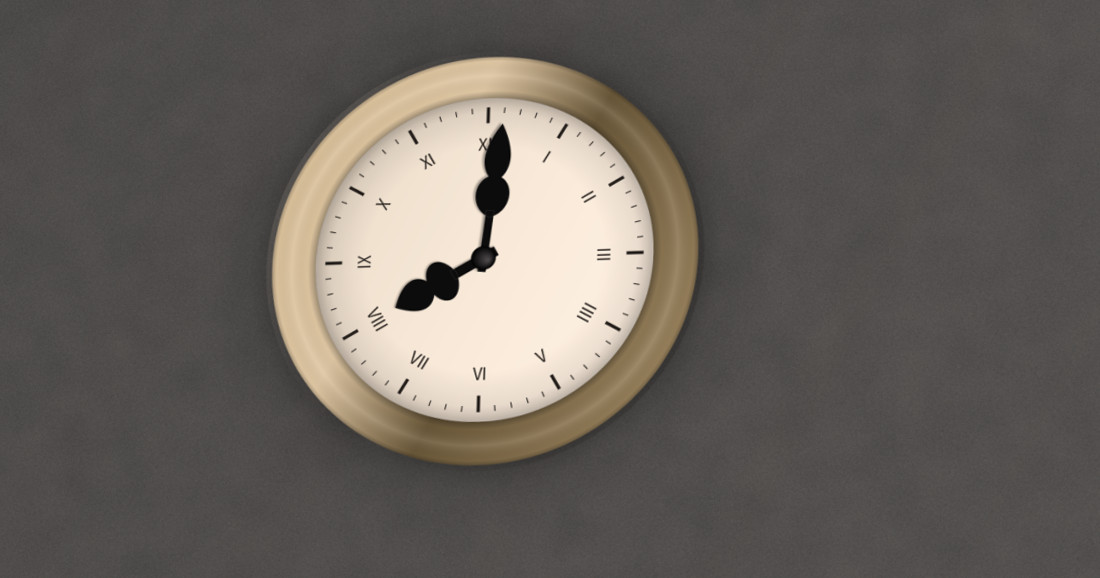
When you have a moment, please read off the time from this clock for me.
8:01
